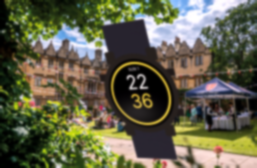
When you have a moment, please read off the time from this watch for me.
22:36
